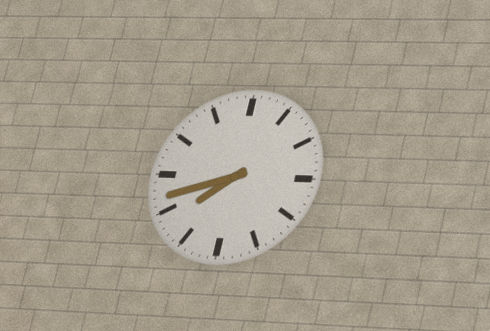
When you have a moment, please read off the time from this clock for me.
7:42
